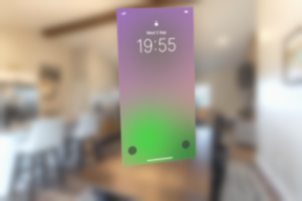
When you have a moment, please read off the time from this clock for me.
19:55
